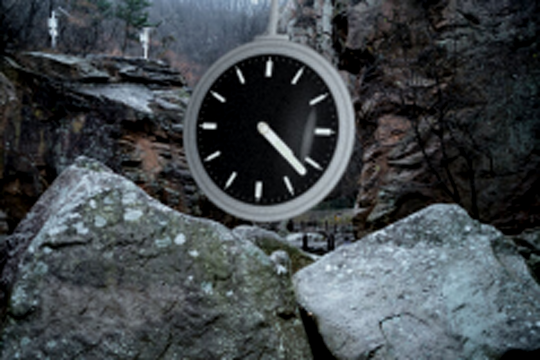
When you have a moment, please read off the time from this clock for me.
4:22
